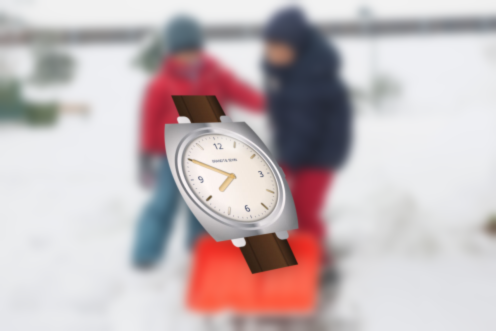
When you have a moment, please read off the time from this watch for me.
7:50
